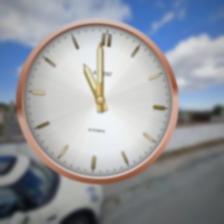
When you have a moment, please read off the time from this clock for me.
10:59
